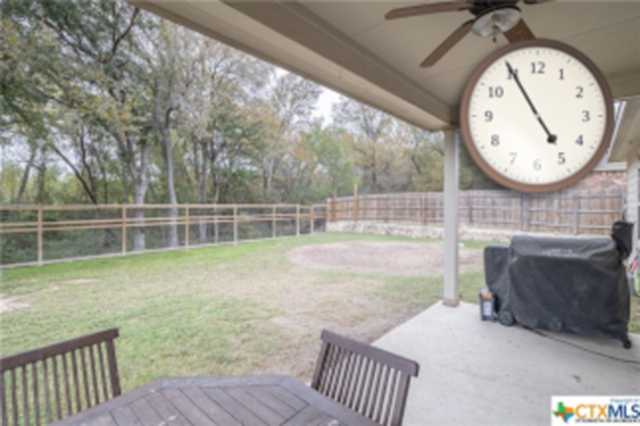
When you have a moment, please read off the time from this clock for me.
4:55
